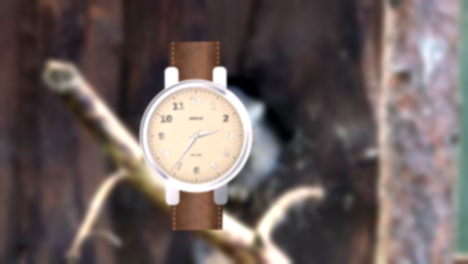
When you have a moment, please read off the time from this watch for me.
2:36
